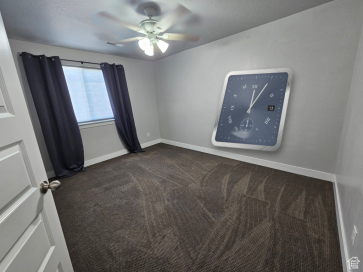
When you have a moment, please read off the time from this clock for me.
12:05
